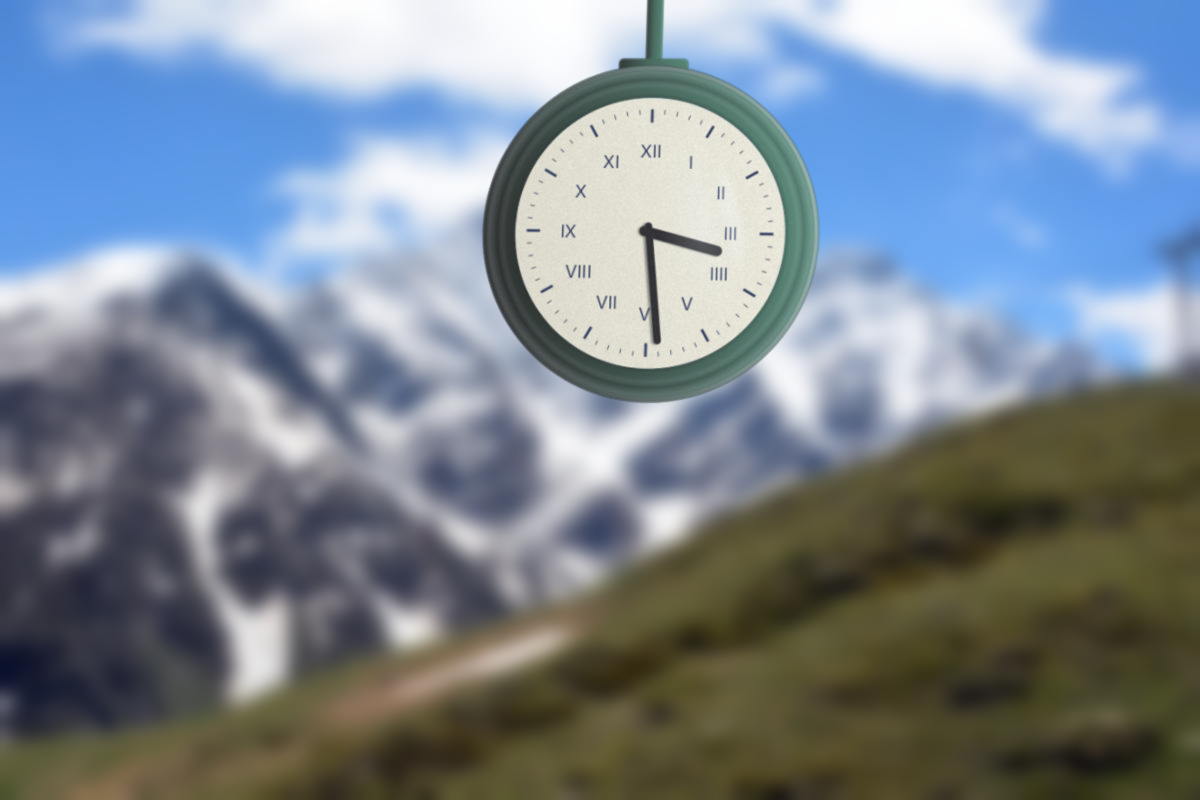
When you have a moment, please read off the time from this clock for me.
3:29
